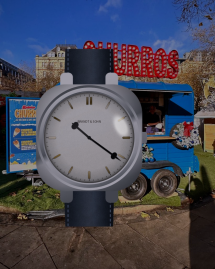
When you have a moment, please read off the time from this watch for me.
10:21
